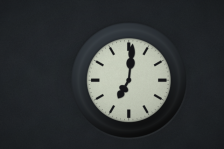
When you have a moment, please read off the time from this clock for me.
7:01
